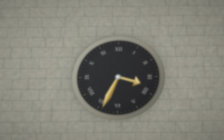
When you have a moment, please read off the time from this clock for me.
3:34
